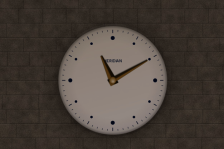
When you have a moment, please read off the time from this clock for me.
11:10
